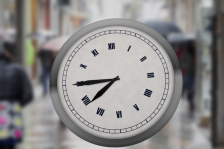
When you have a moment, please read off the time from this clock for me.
7:45
